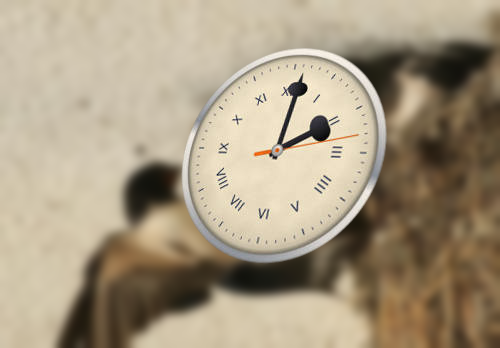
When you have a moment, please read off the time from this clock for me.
2:01:13
